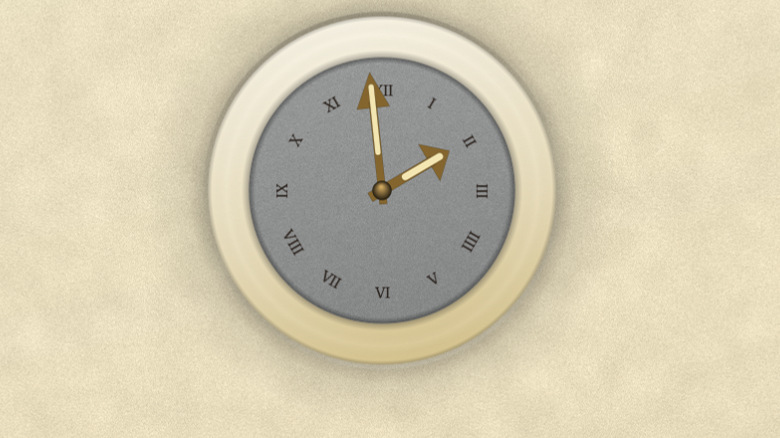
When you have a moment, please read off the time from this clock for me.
1:59
